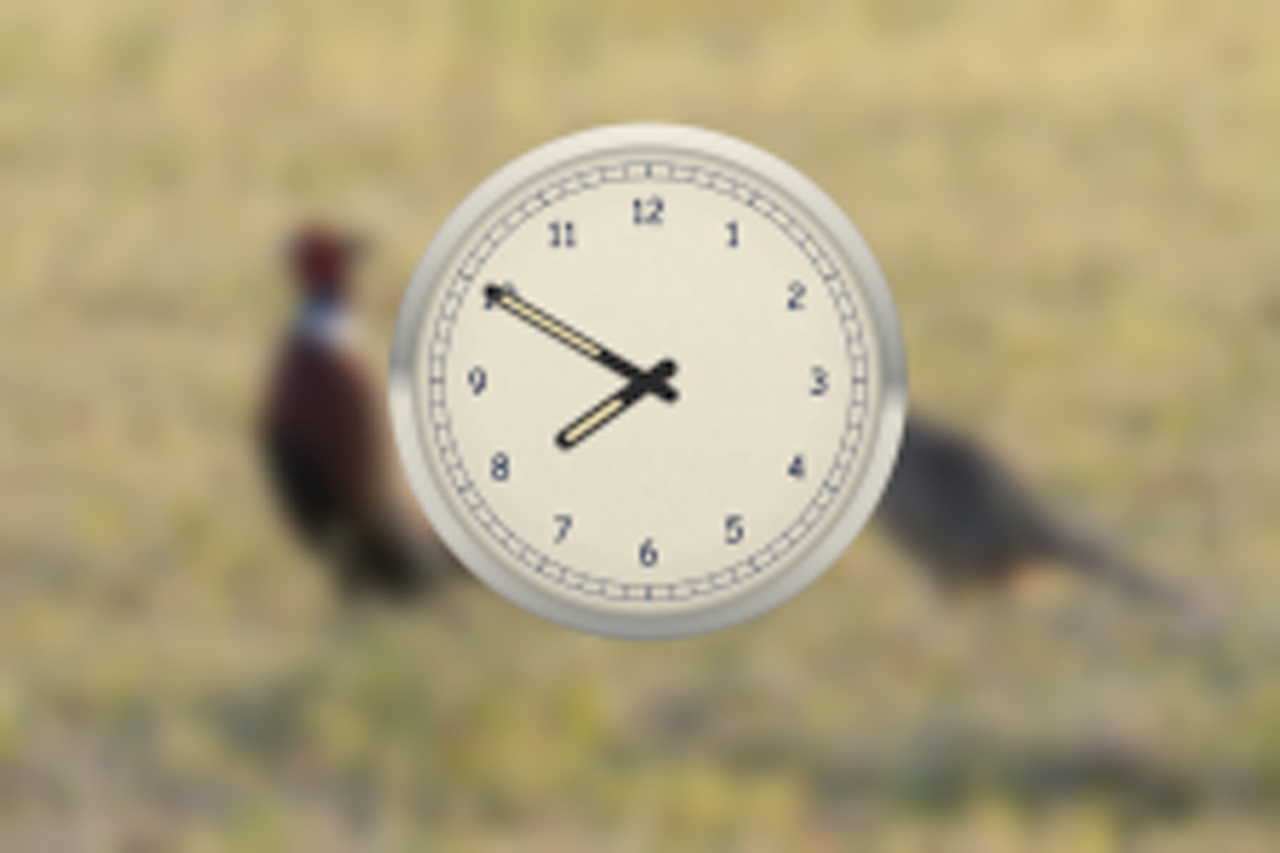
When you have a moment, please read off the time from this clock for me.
7:50
